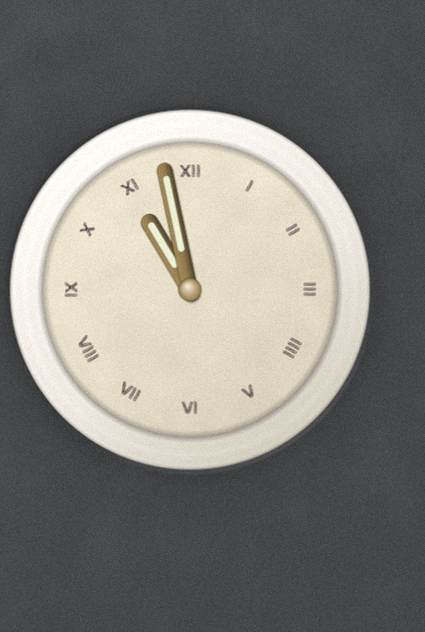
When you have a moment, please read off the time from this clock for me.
10:58
